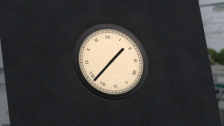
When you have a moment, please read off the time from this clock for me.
1:38
